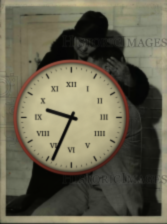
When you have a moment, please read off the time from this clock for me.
9:34
